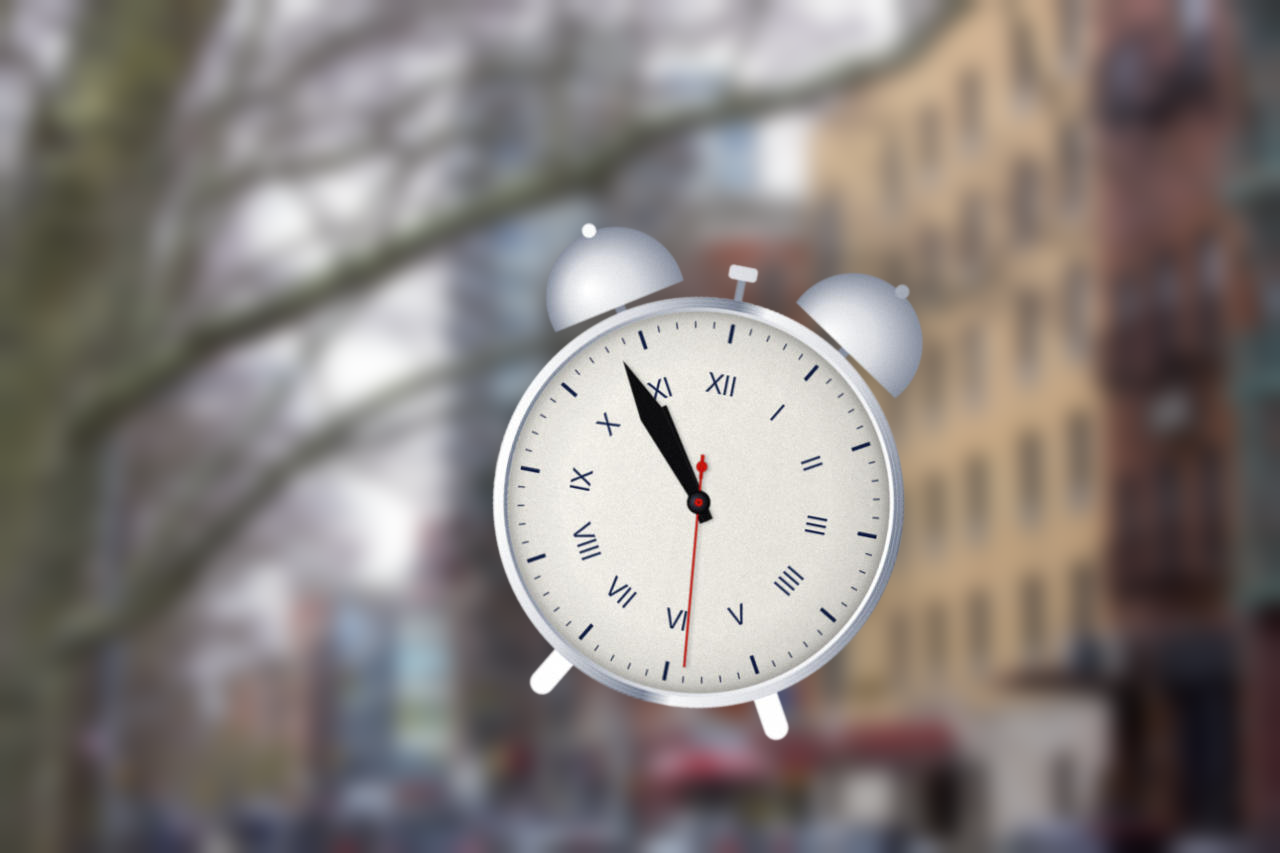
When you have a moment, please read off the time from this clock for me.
10:53:29
